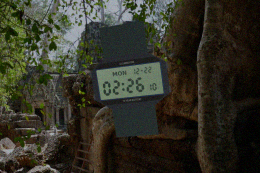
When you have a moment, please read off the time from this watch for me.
2:26:10
